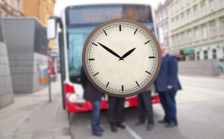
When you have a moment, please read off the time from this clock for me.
1:51
